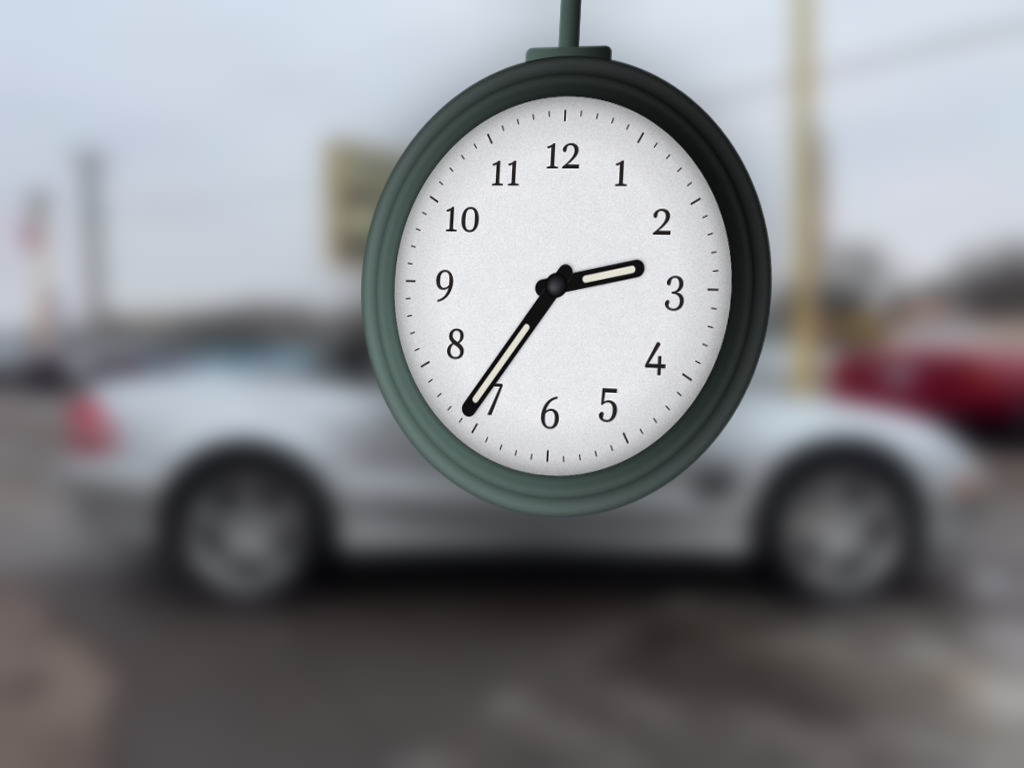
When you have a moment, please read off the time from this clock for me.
2:36
